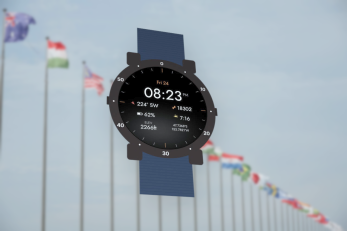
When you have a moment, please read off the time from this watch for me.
8:23
